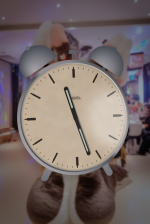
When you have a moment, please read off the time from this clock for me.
11:27
